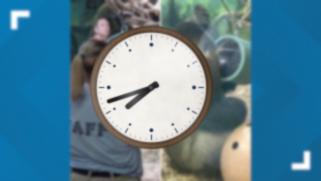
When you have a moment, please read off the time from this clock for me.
7:42
